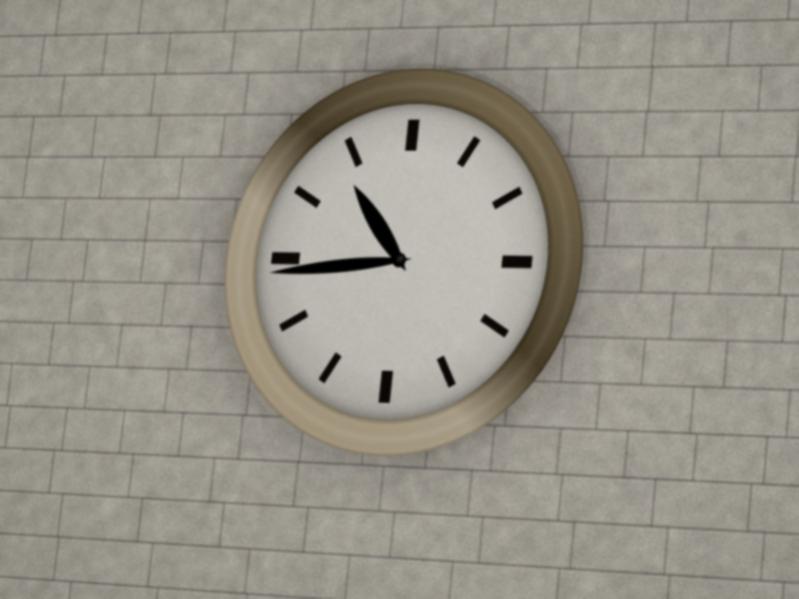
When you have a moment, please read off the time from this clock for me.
10:44
